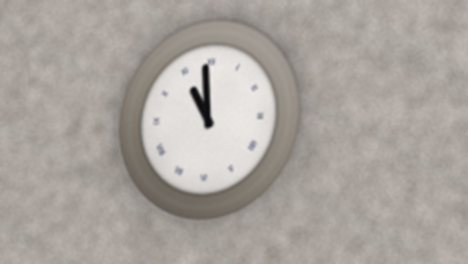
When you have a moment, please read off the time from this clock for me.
10:59
